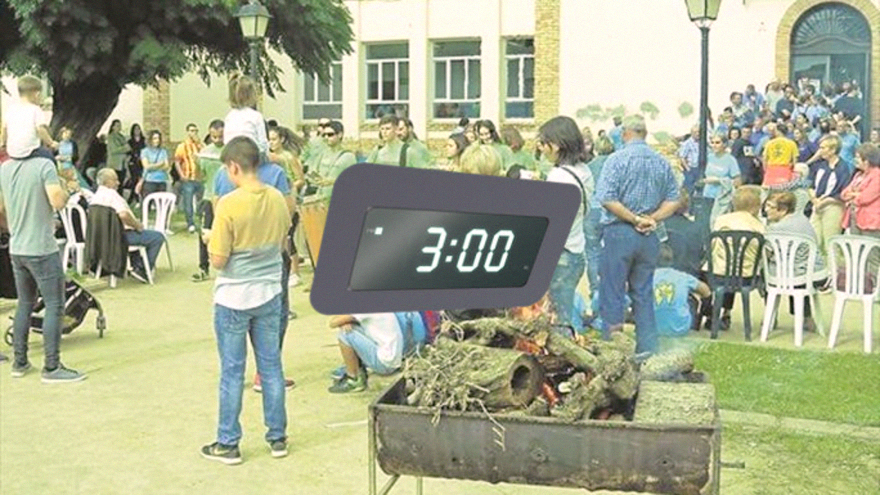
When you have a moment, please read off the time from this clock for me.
3:00
